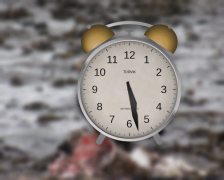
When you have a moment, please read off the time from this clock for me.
5:28
